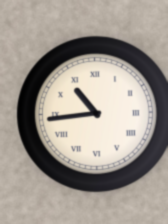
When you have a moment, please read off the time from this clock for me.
10:44
